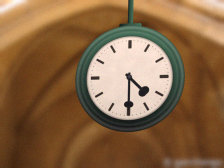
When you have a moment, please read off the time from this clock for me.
4:30
